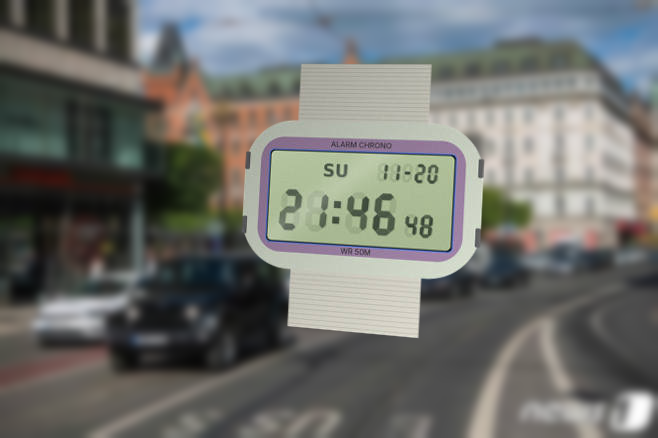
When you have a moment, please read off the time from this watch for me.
21:46:48
